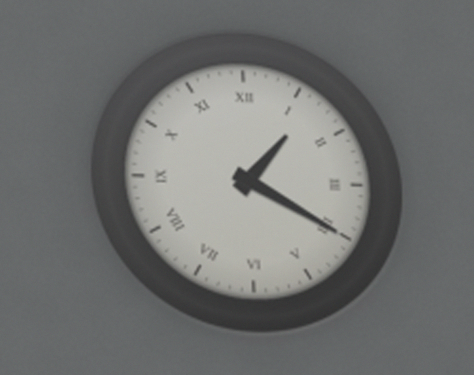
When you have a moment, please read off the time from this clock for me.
1:20
